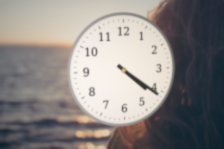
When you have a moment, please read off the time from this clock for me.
4:21
